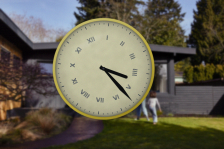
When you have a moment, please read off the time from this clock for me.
4:27
